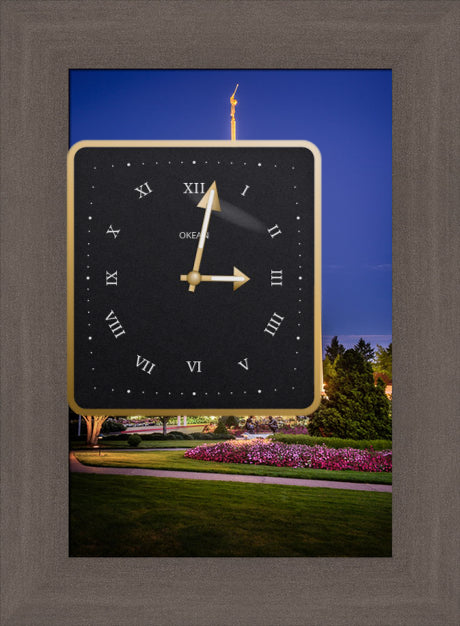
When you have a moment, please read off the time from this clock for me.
3:02
